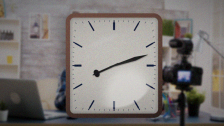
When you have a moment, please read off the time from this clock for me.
8:12
